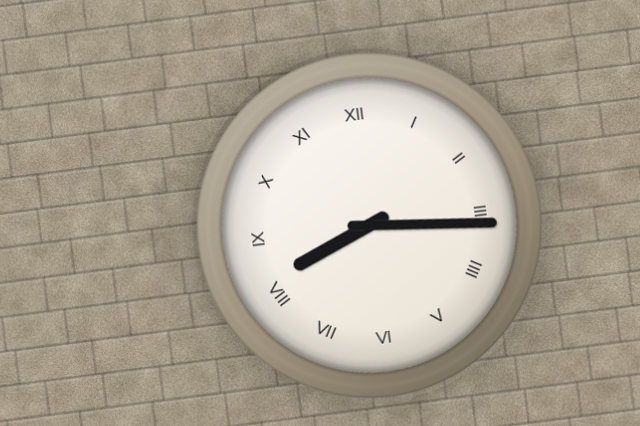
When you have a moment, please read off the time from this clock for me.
8:16
